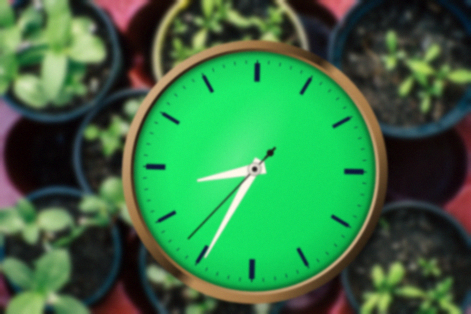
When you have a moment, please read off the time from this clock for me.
8:34:37
